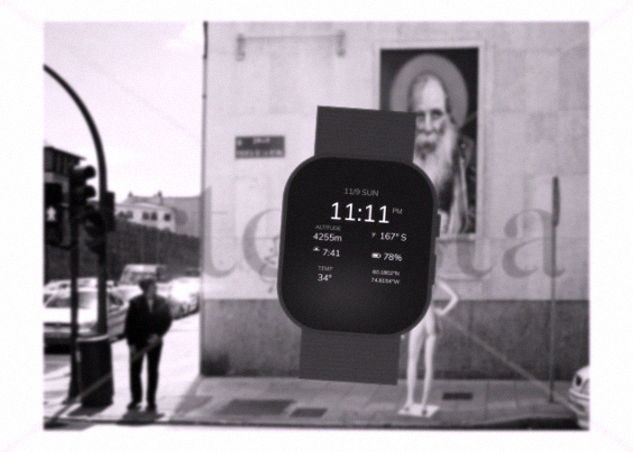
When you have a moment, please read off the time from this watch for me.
11:11
